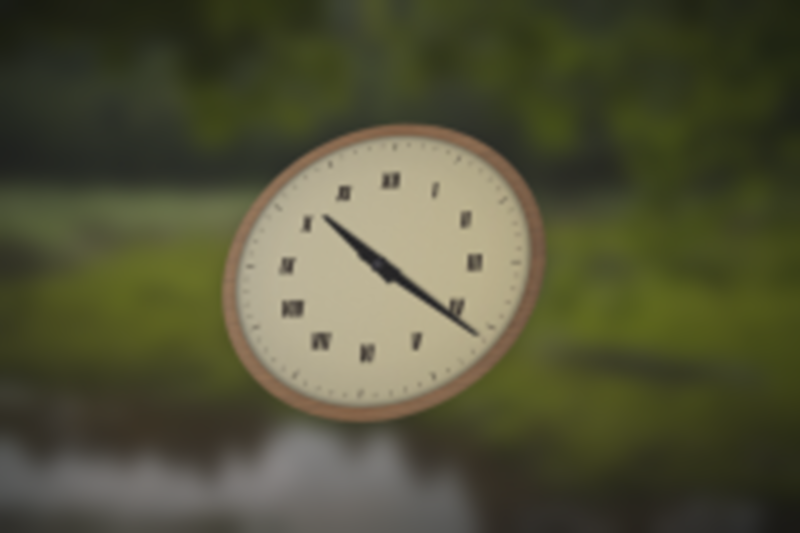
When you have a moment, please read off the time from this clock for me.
10:21
